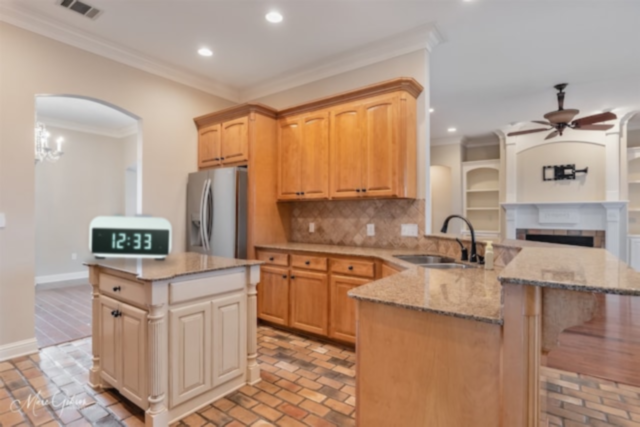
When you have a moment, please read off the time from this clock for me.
12:33
